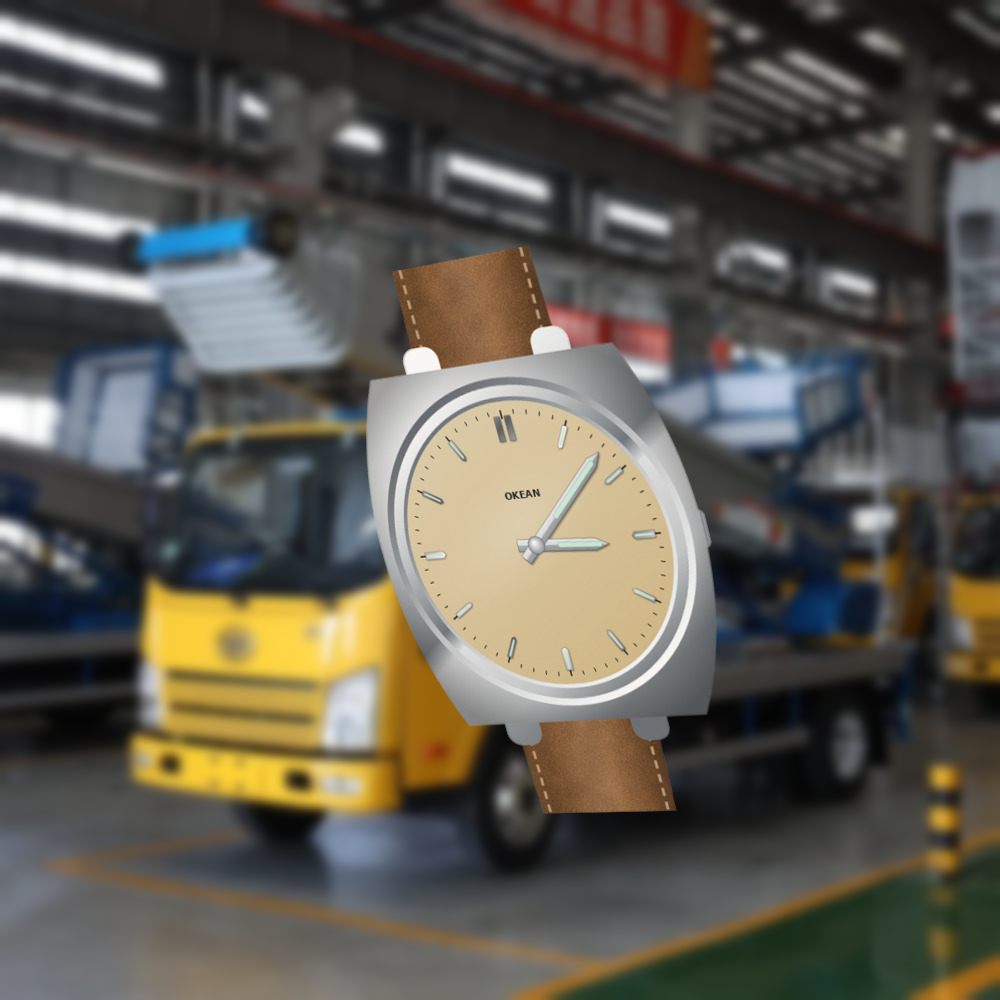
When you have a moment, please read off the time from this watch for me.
3:08
